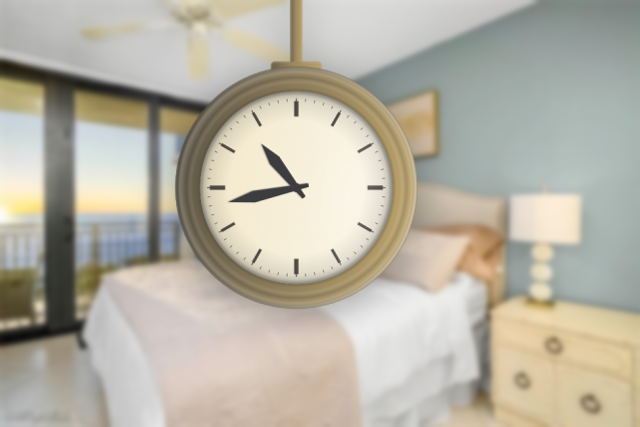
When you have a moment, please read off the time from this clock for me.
10:43
